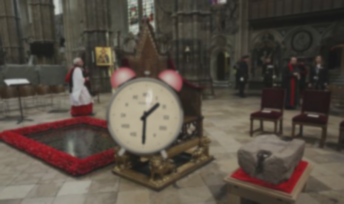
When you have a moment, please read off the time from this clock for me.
1:30
